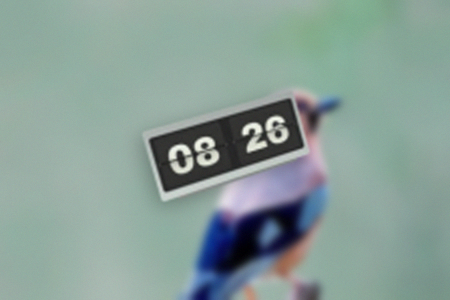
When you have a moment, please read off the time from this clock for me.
8:26
